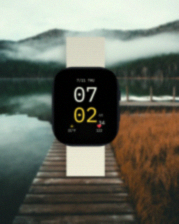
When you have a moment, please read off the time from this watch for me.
7:02
